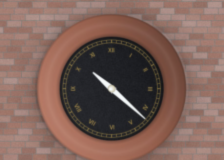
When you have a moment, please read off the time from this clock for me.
10:22
